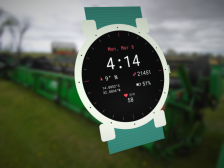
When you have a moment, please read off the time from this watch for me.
4:14
